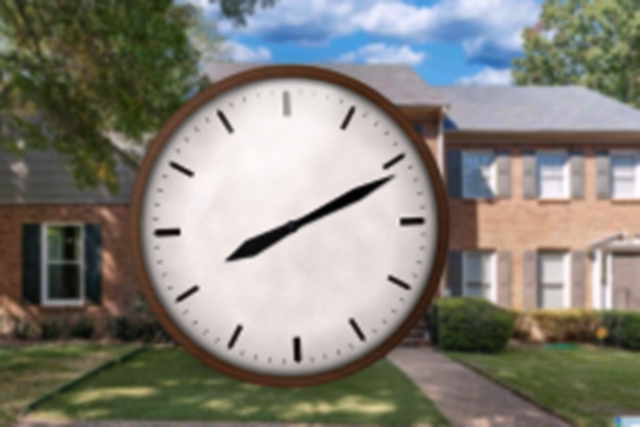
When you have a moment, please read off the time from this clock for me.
8:11
